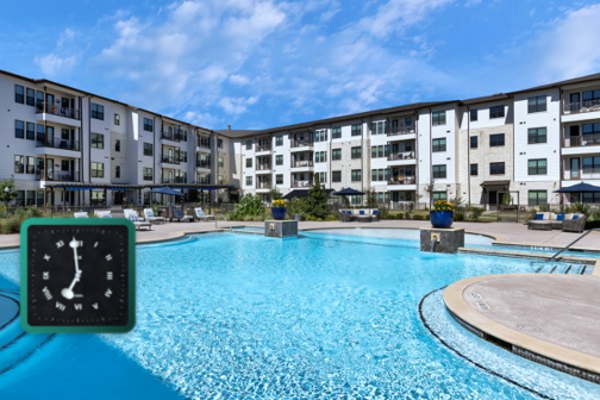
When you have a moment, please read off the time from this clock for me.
6:59
